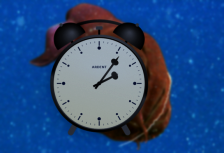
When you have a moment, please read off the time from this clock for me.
2:06
